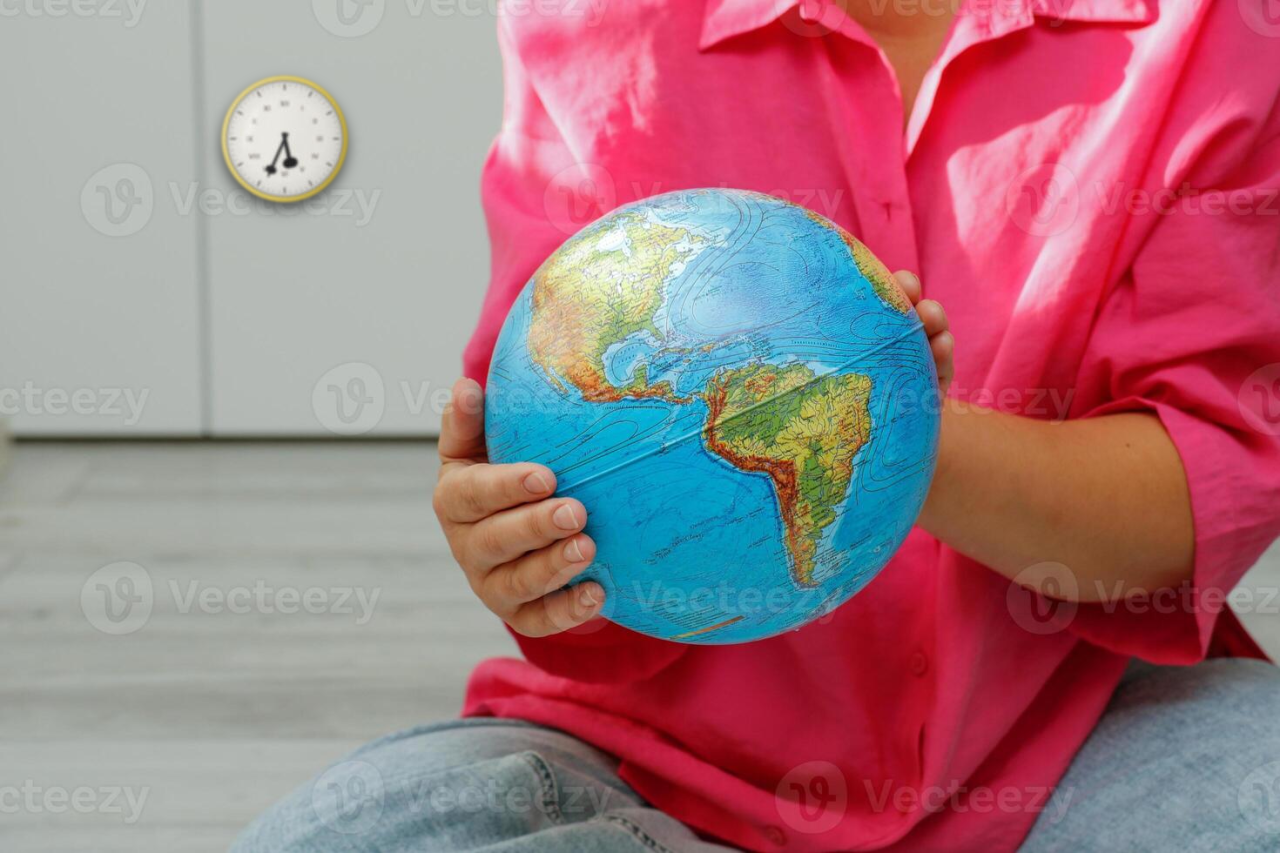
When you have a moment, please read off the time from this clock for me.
5:34
